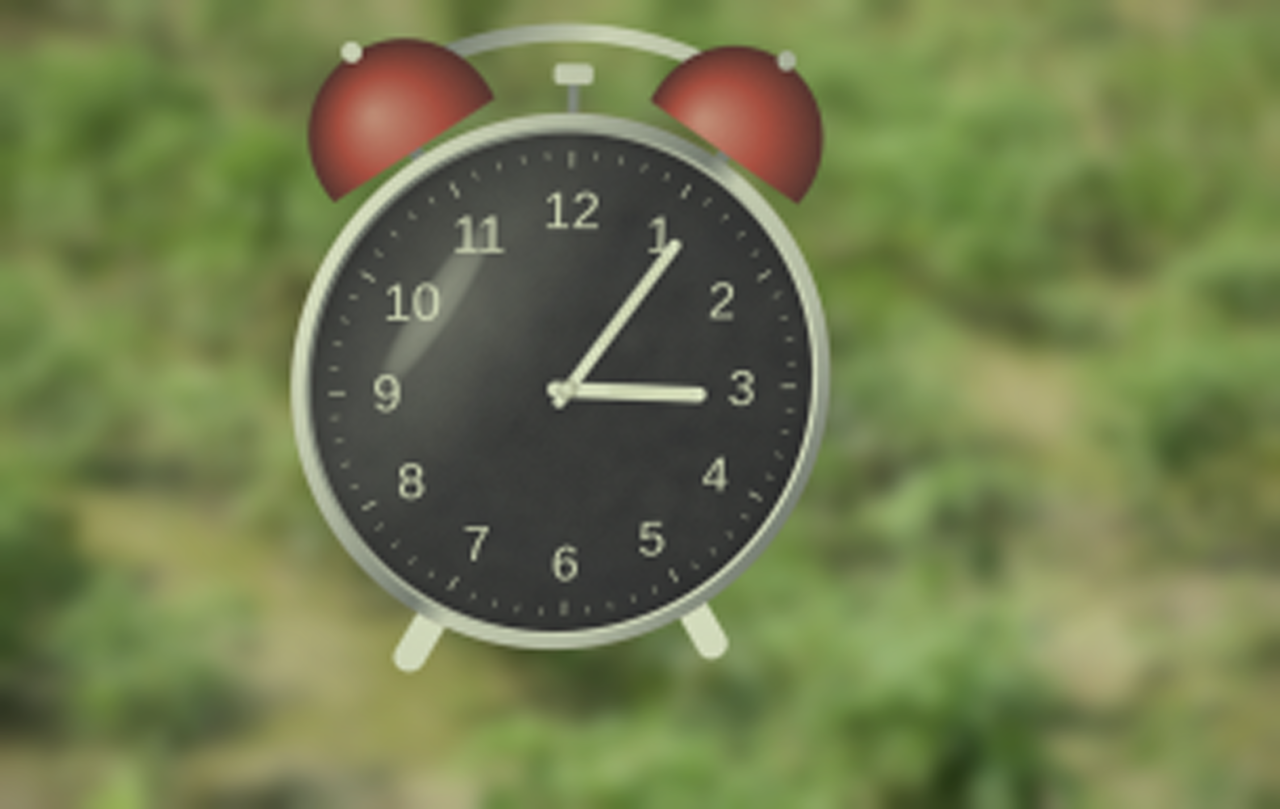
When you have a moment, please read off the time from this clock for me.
3:06
